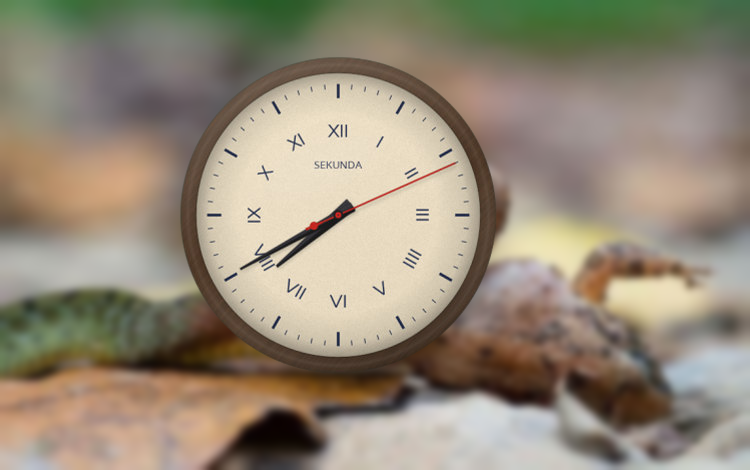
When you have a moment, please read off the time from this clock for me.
7:40:11
